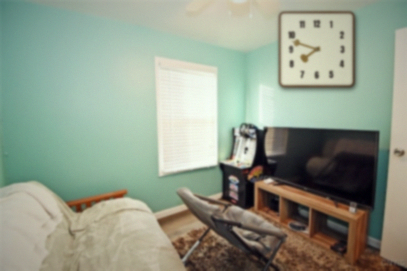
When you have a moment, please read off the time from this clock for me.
7:48
